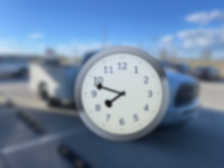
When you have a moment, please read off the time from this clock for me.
7:48
